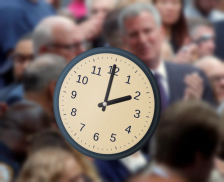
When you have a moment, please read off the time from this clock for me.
2:00
